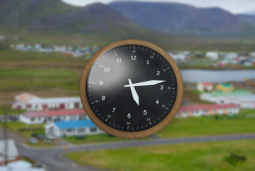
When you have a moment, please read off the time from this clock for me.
5:13
